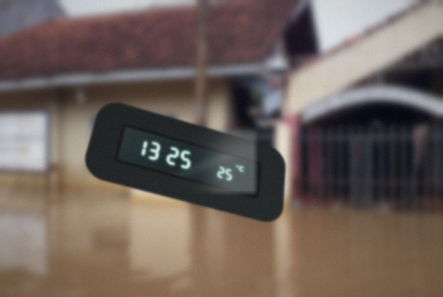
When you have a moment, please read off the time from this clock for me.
13:25
